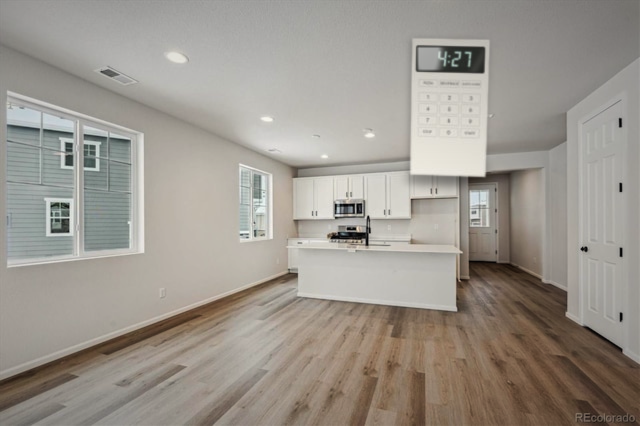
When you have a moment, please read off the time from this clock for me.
4:27
